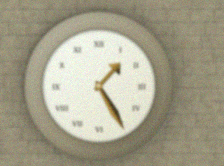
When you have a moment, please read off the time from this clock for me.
1:25
